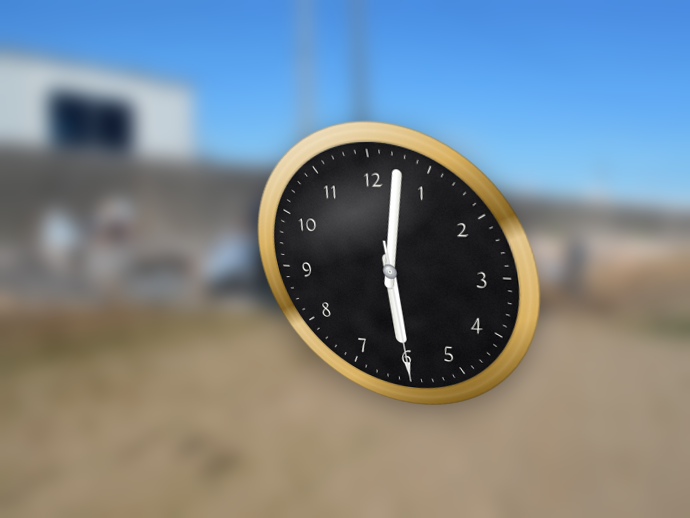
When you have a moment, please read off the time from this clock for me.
6:02:30
